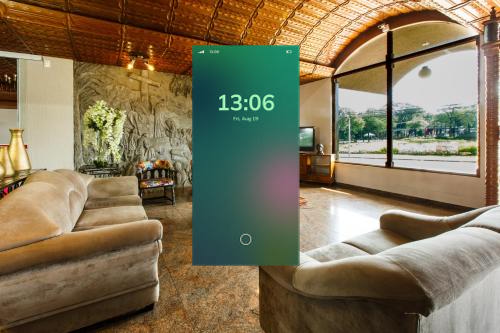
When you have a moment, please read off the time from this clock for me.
13:06
